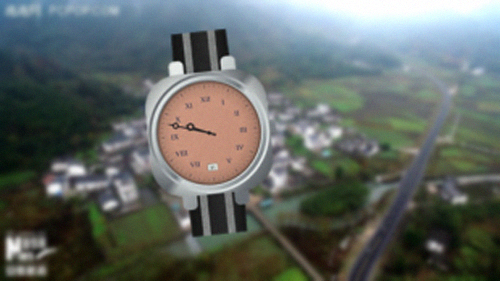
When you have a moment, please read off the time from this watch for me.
9:48
